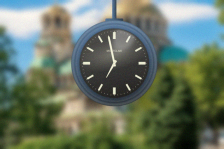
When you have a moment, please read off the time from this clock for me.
6:58
